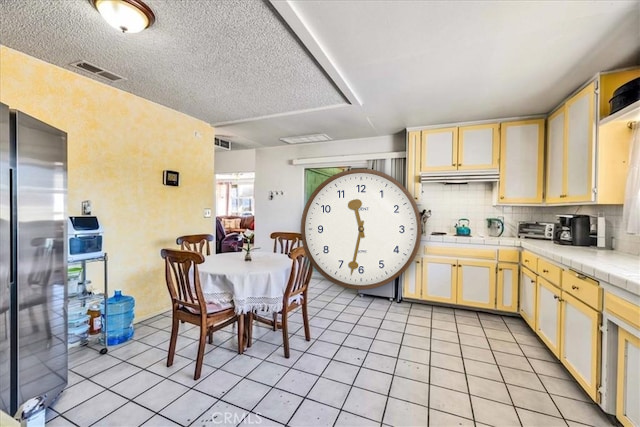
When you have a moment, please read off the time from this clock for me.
11:32
